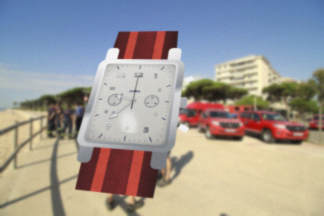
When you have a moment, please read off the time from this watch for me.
9:37
